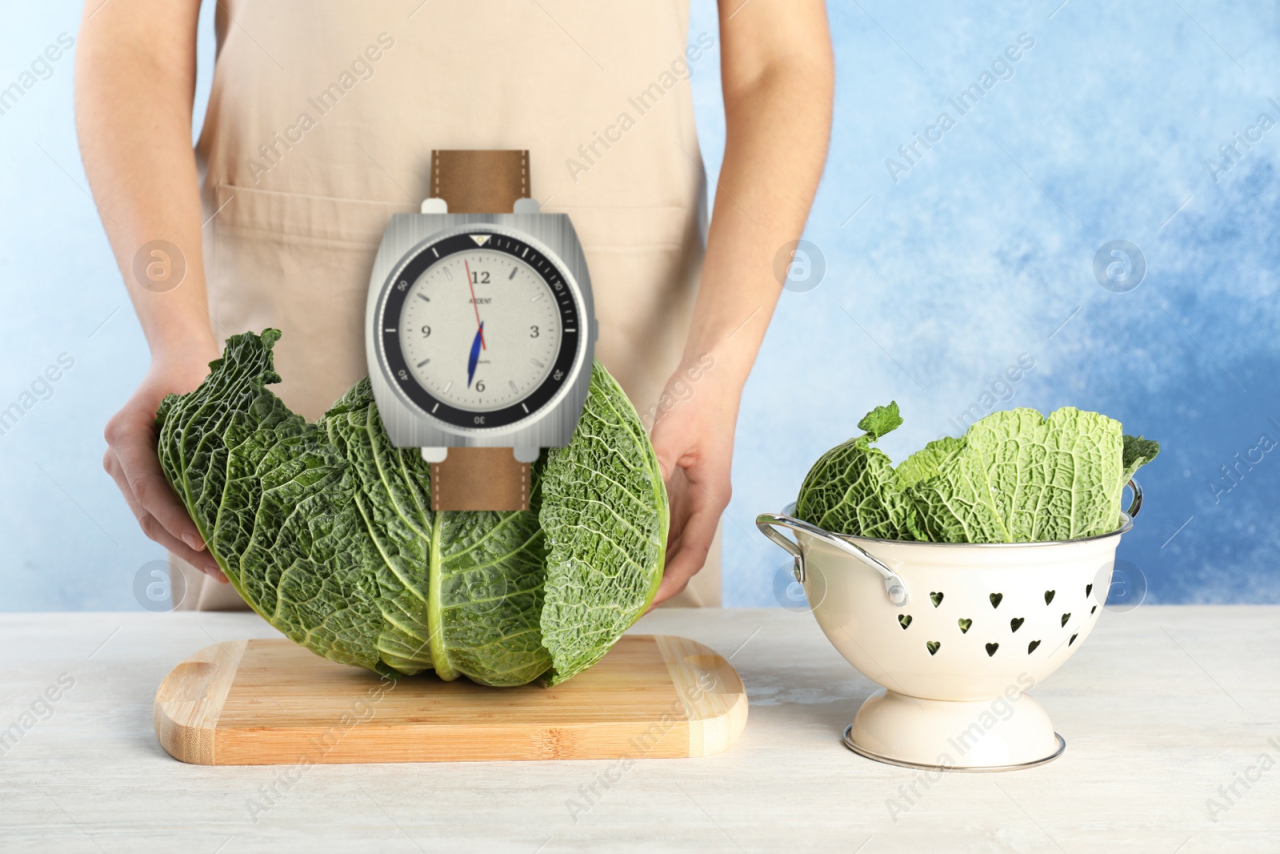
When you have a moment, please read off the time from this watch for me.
6:31:58
